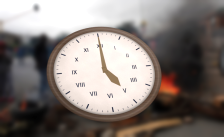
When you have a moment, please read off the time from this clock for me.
5:00
